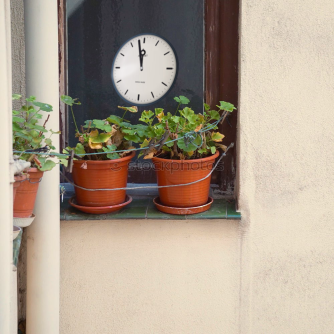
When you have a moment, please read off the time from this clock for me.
11:58
